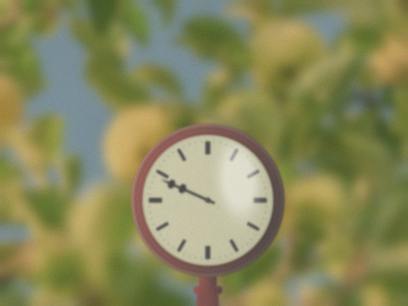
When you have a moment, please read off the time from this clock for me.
9:49
